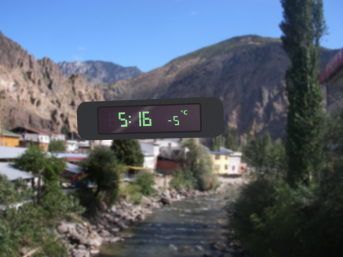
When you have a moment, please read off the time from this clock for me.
5:16
